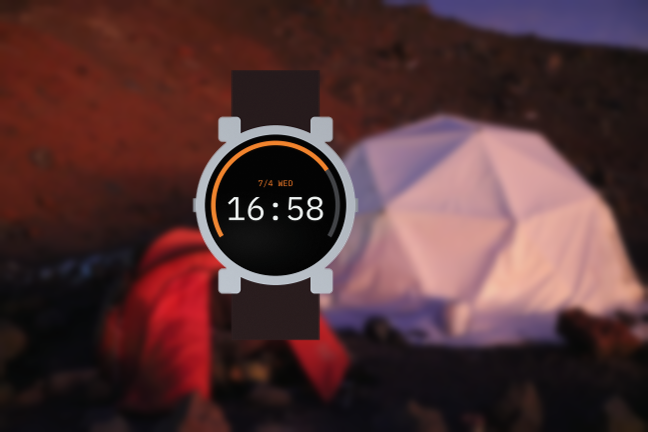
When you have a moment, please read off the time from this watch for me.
16:58
